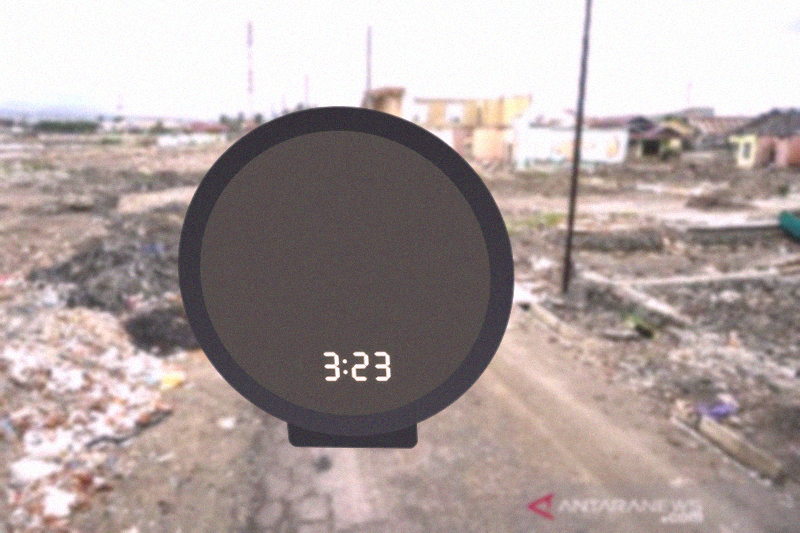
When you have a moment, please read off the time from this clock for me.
3:23
